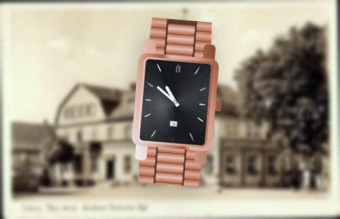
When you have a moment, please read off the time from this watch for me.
10:51
